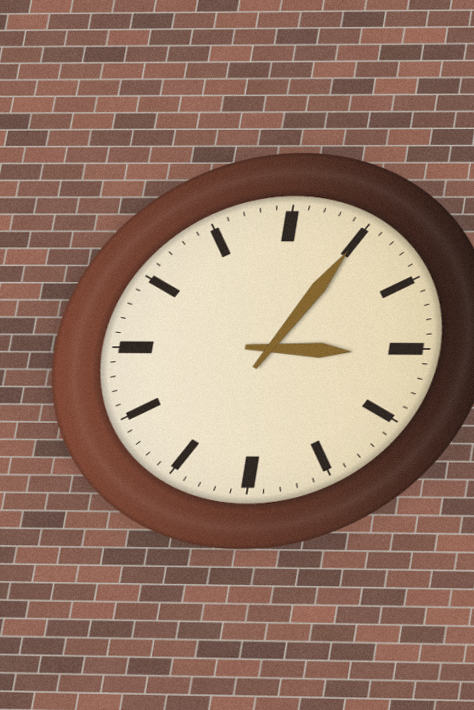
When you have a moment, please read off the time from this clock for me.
3:05
